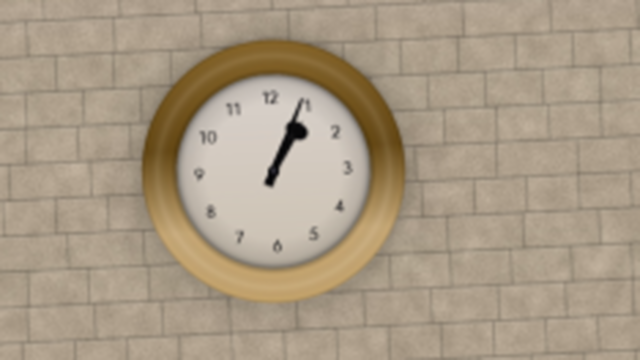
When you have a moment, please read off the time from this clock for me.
1:04
